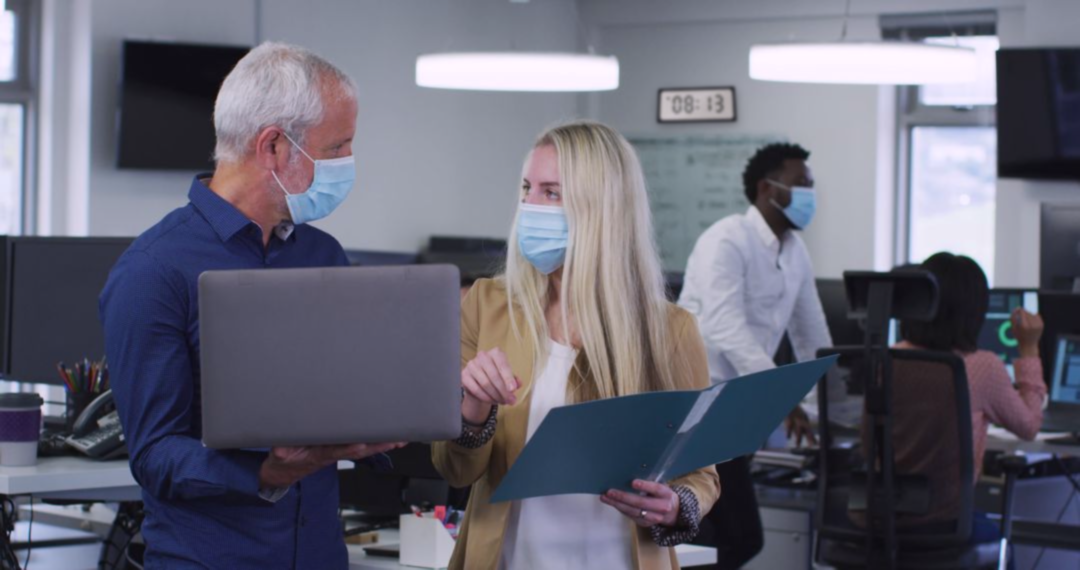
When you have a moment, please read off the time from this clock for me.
8:13
